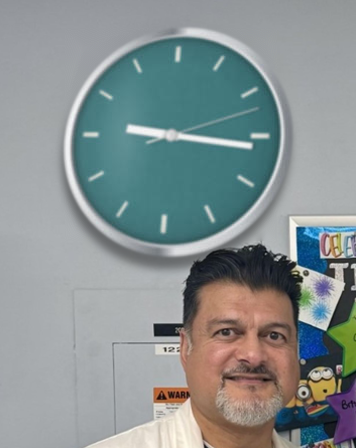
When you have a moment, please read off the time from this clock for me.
9:16:12
